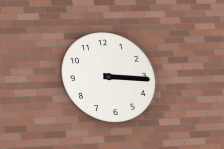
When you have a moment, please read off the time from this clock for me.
3:16
